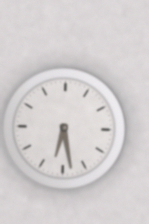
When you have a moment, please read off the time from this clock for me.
6:28
